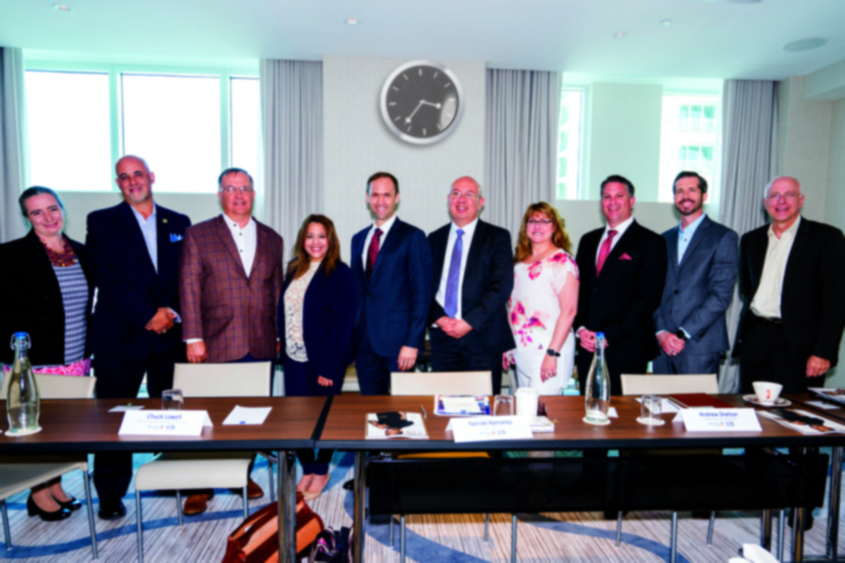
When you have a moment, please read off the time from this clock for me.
3:37
